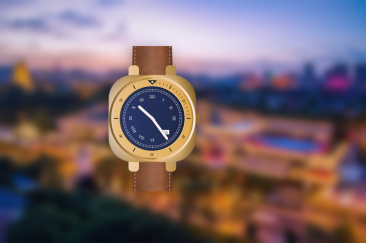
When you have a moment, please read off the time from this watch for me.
10:24
